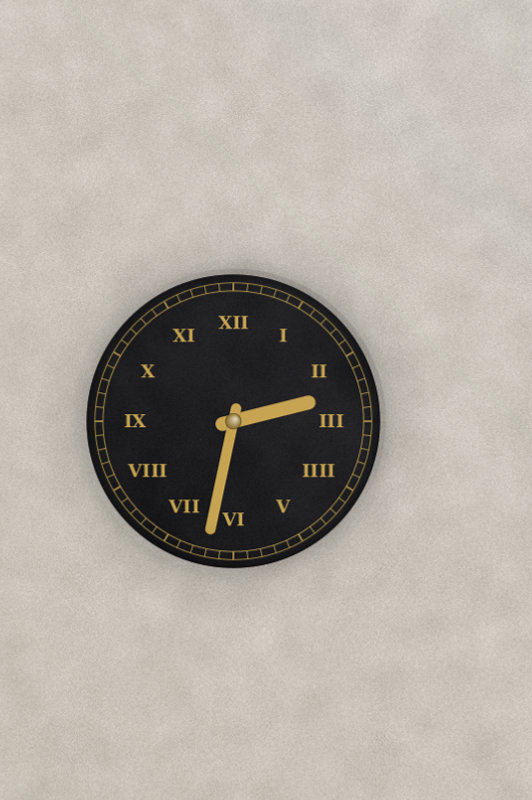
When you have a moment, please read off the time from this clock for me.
2:32
